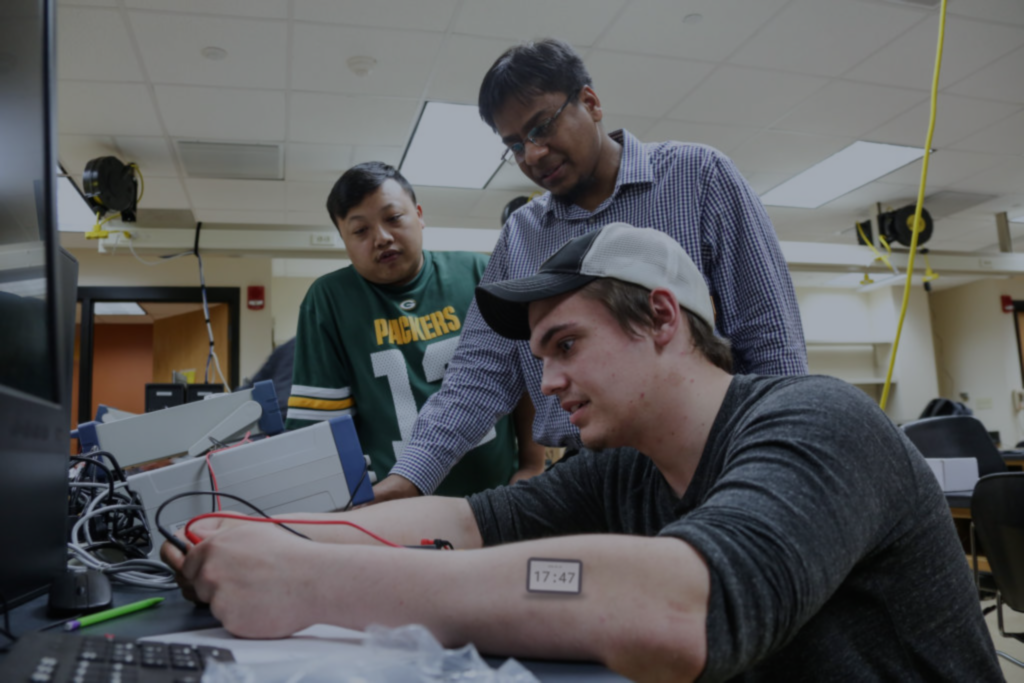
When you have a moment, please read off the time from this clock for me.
17:47
